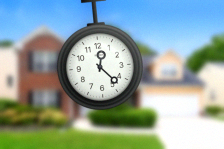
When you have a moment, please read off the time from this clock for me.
12:23
